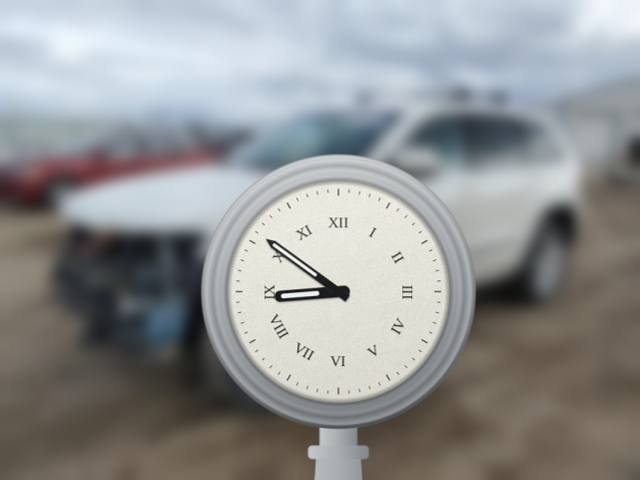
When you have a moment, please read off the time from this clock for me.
8:51
